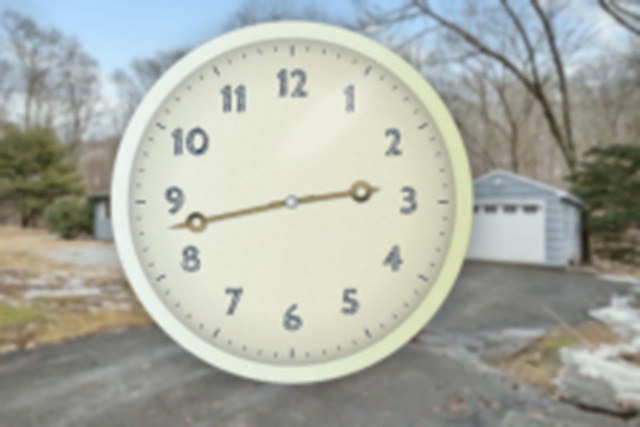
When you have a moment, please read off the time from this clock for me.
2:43
